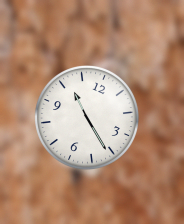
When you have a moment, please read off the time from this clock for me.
10:21
